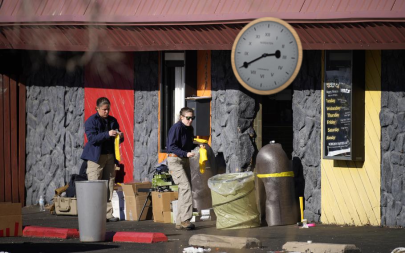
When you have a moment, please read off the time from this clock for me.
2:40
